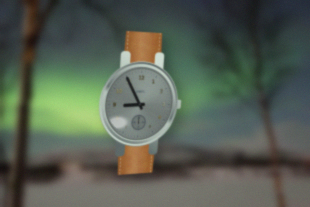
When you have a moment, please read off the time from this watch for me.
8:55
